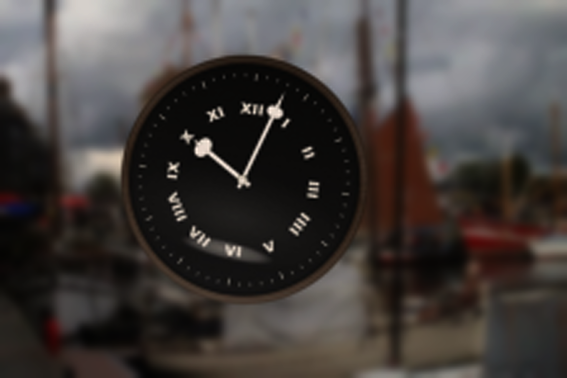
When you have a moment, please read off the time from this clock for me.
10:03
